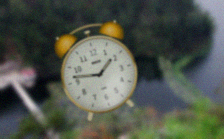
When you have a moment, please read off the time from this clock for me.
1:47
